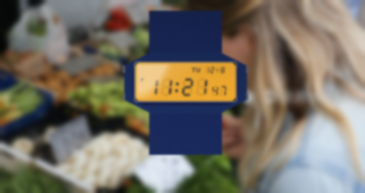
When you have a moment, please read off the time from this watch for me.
11:21
